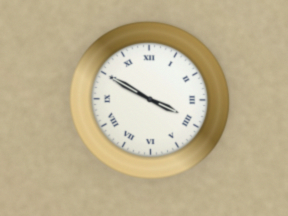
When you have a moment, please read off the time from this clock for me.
3:50
